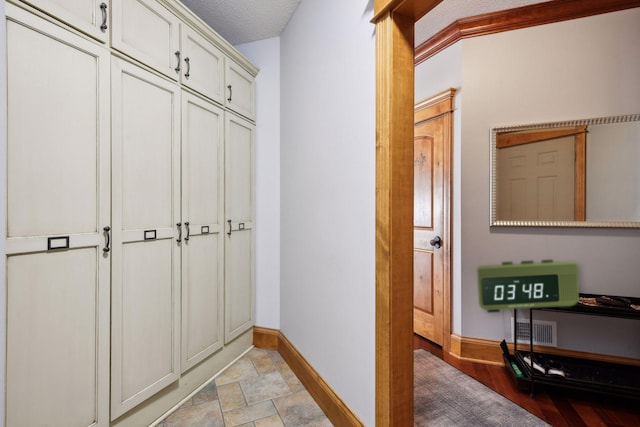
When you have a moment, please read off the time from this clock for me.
3:48
